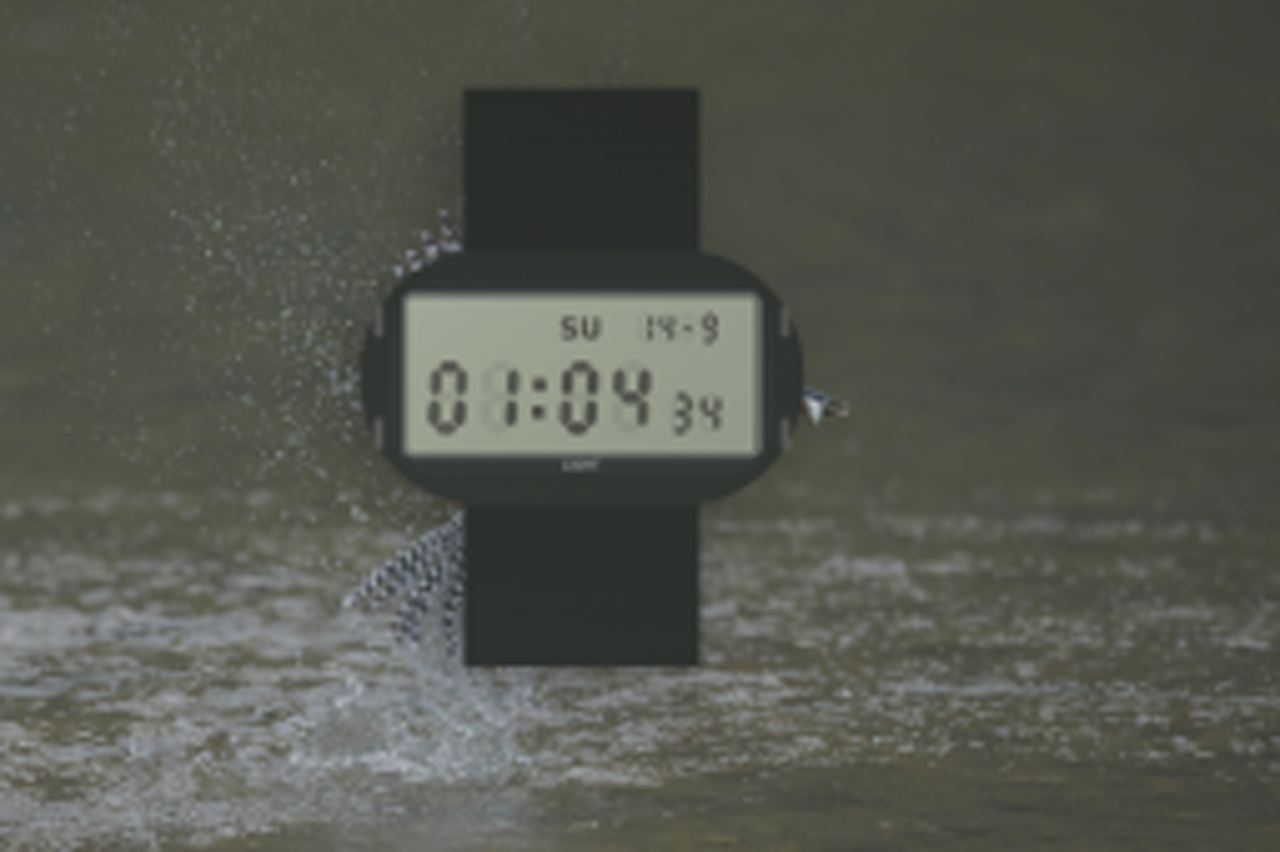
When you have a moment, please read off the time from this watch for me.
1:04:34
